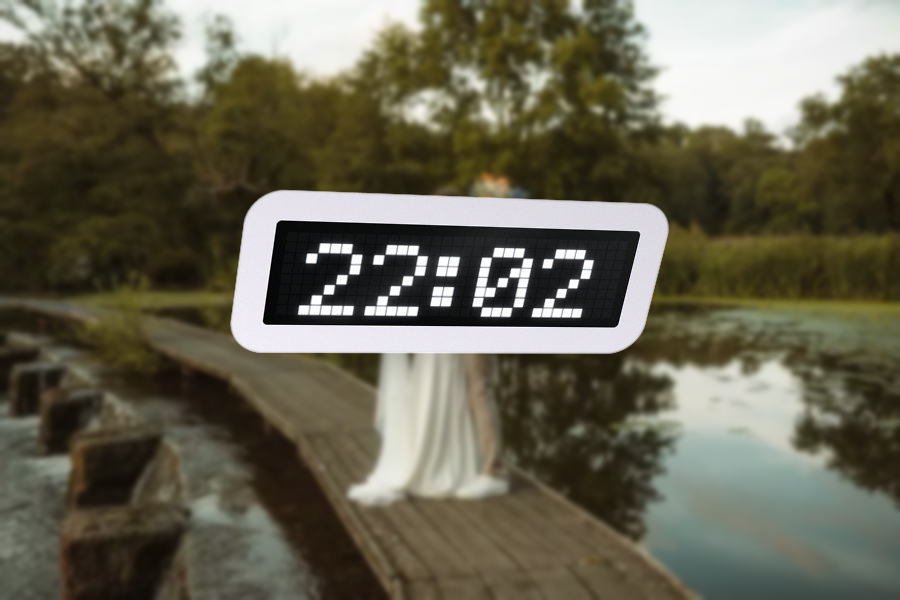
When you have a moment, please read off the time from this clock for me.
22:02
